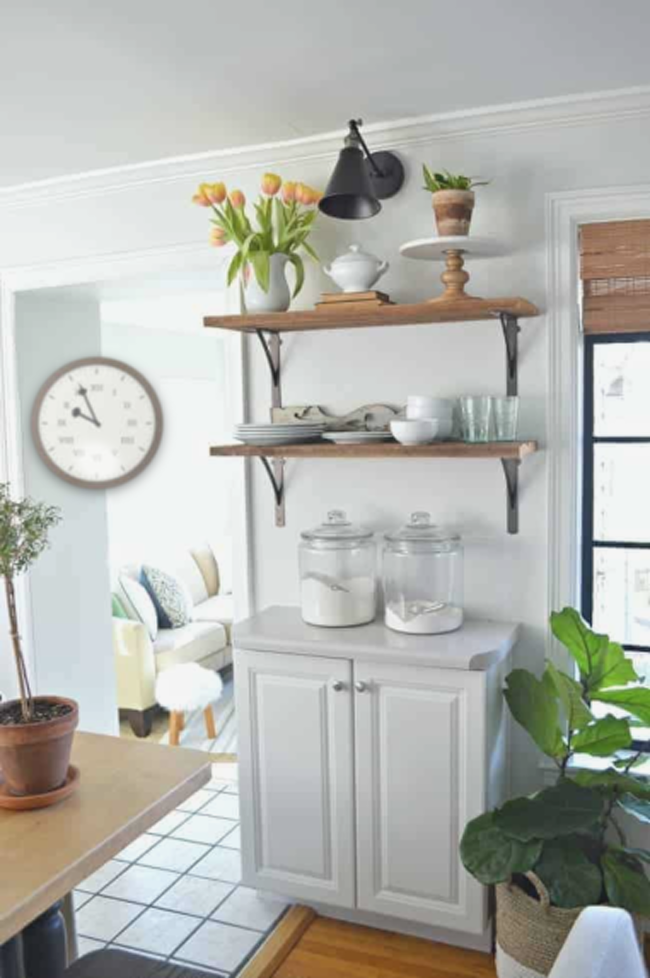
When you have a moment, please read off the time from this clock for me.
9:56
